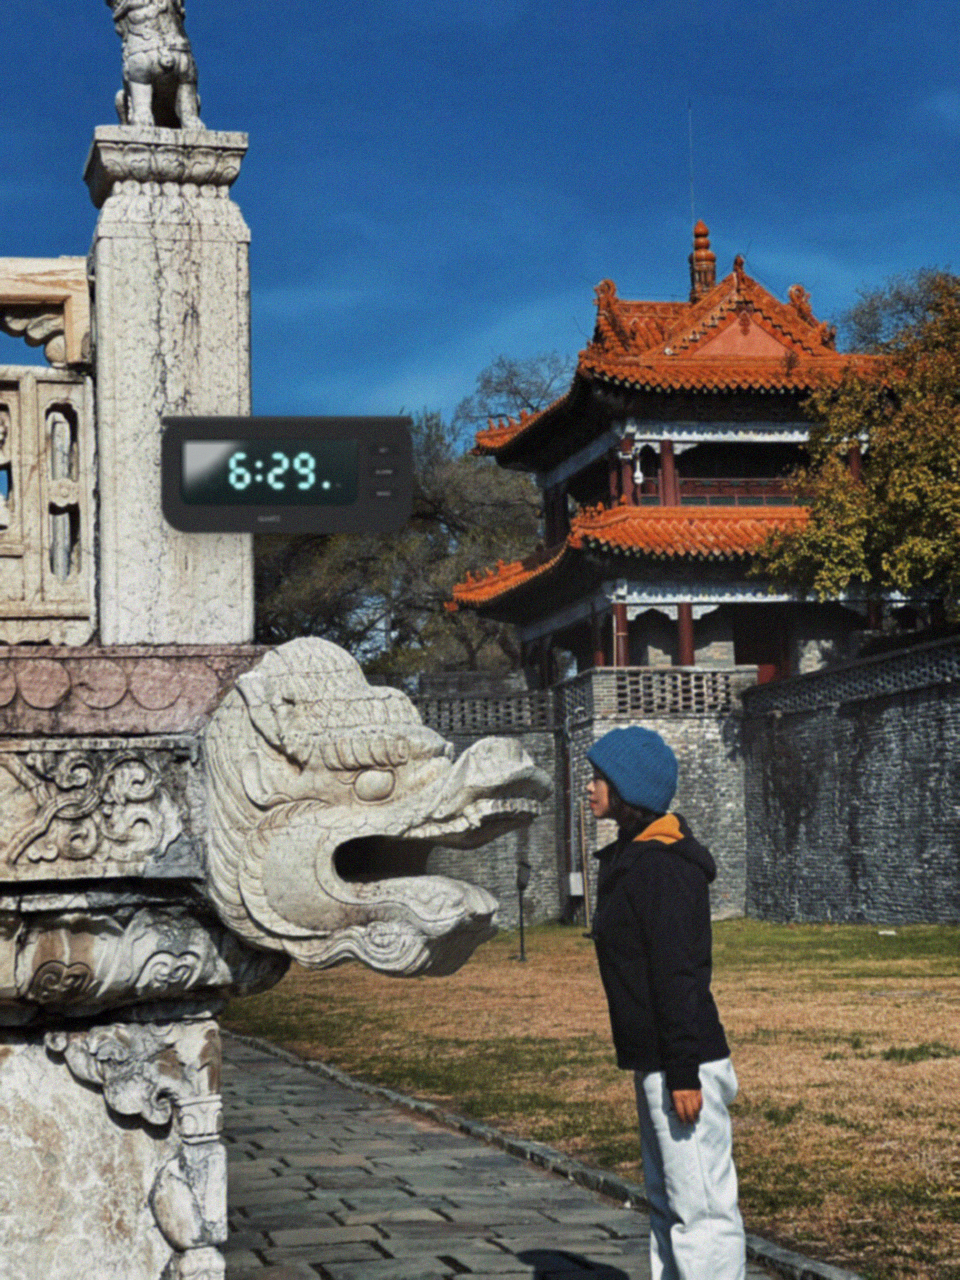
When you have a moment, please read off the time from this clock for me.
6:29
